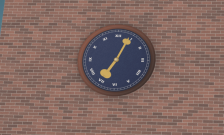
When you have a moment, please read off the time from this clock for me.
7:04
